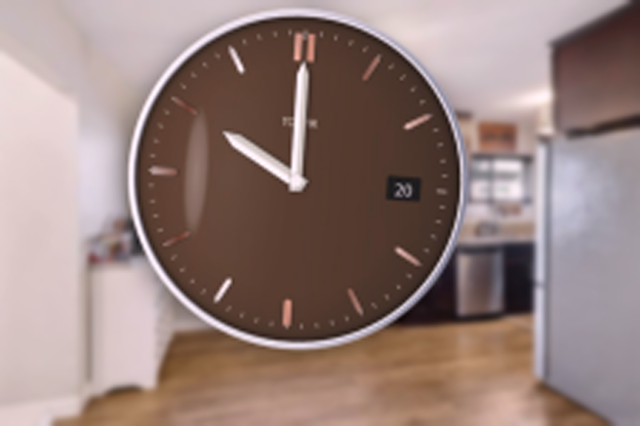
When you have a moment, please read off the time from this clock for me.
10:00
